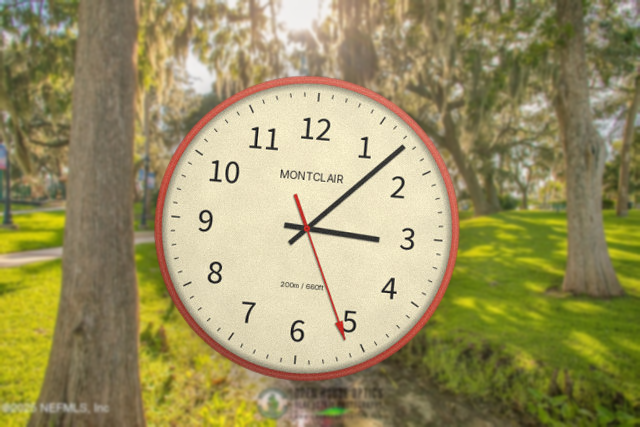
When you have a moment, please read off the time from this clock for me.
3:07:26
